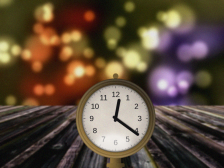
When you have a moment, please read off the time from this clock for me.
12:21
